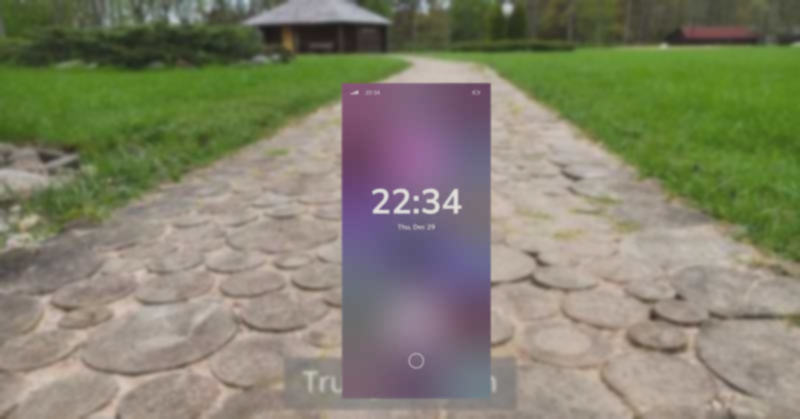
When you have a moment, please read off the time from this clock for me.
22:34
